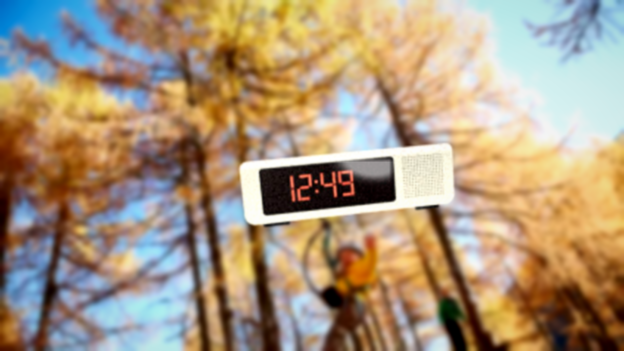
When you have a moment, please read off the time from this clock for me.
12:49
